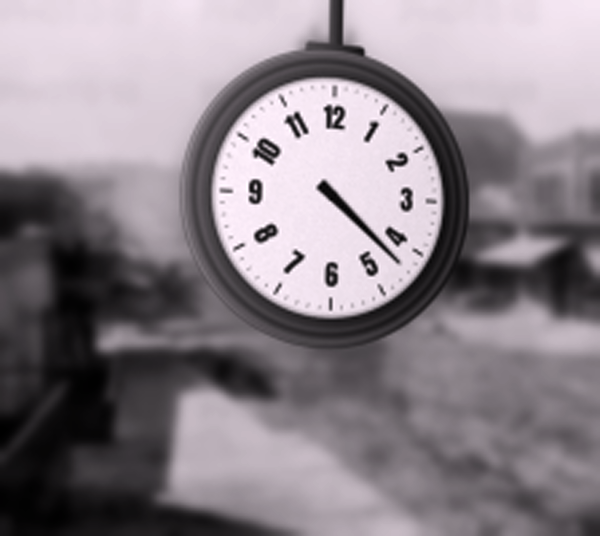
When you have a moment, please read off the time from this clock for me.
4:22
